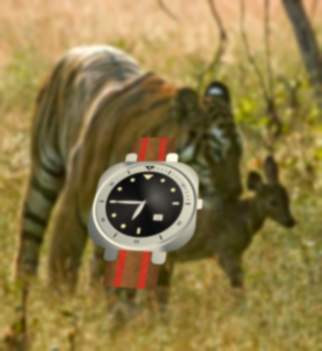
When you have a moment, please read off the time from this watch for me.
6:45
